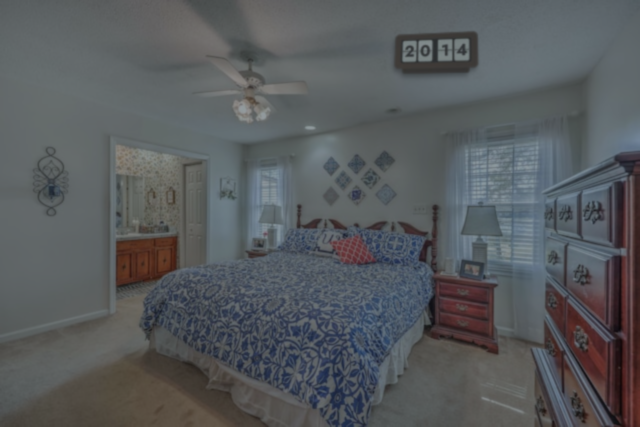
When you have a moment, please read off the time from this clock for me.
20:14
